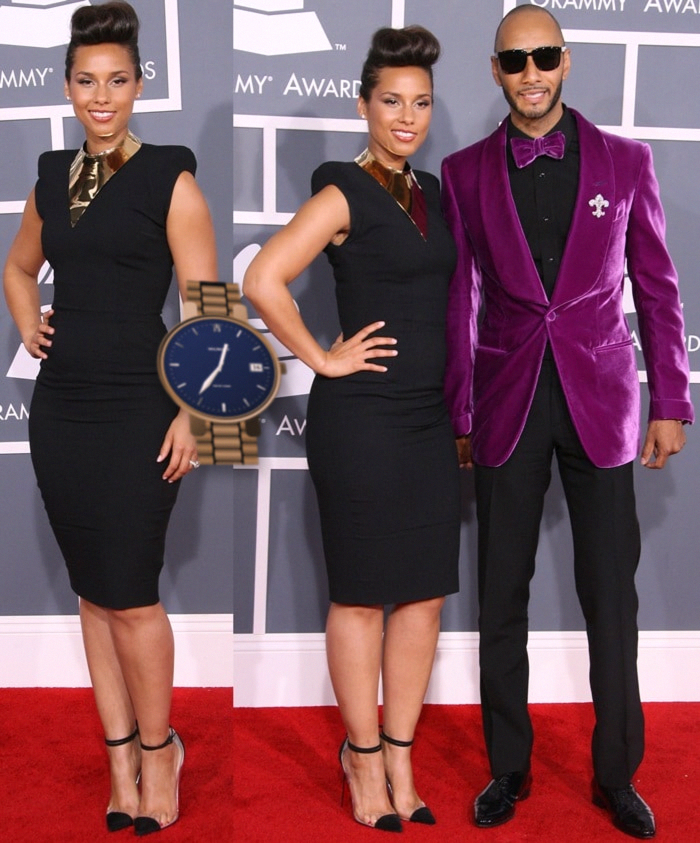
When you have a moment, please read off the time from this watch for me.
12:36
